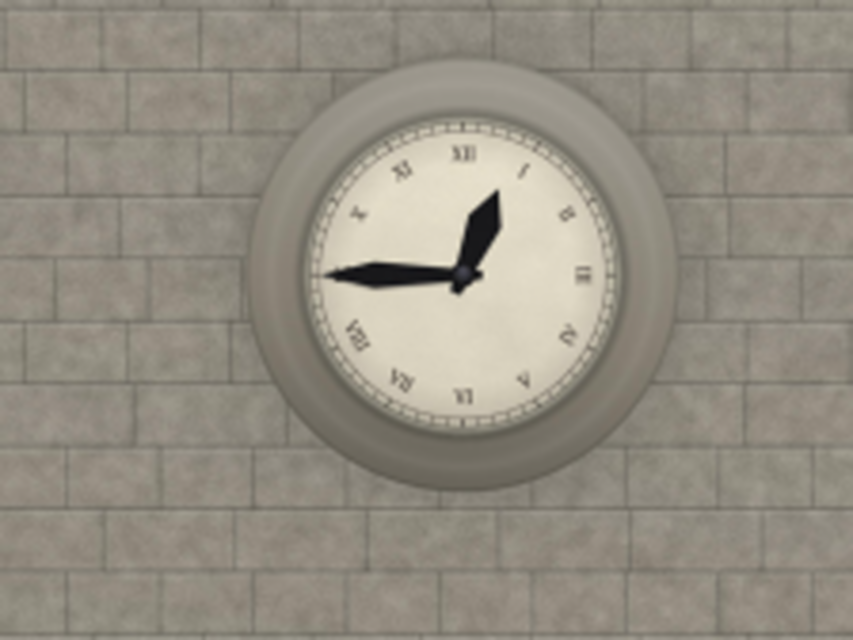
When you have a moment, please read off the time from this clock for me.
12:45
